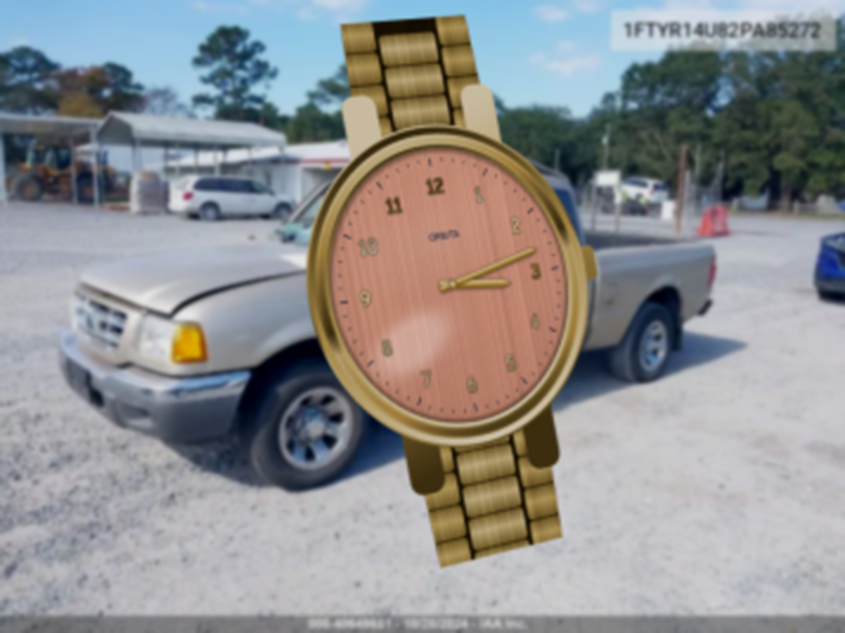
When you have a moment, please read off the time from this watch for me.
3:13
